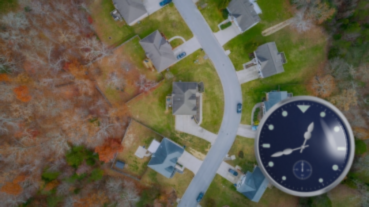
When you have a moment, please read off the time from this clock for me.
12:42
